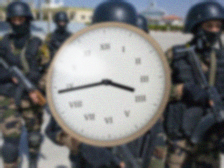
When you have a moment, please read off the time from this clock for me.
3:44
